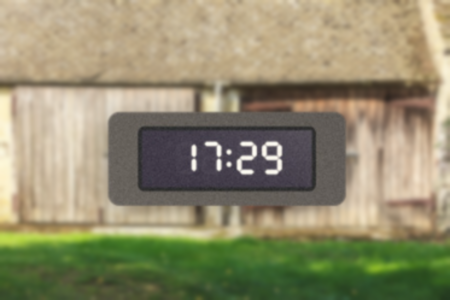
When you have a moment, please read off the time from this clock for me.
17:29
